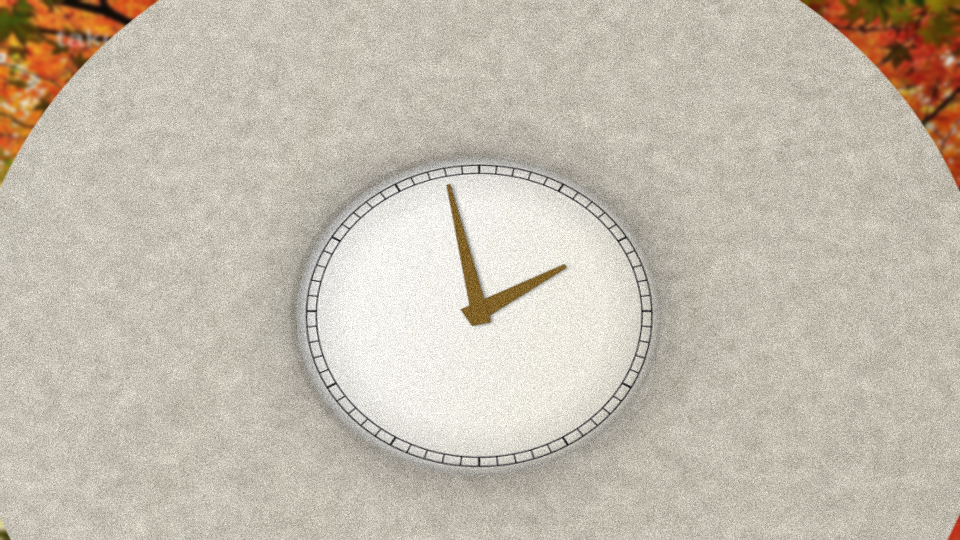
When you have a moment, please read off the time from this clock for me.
1:58
